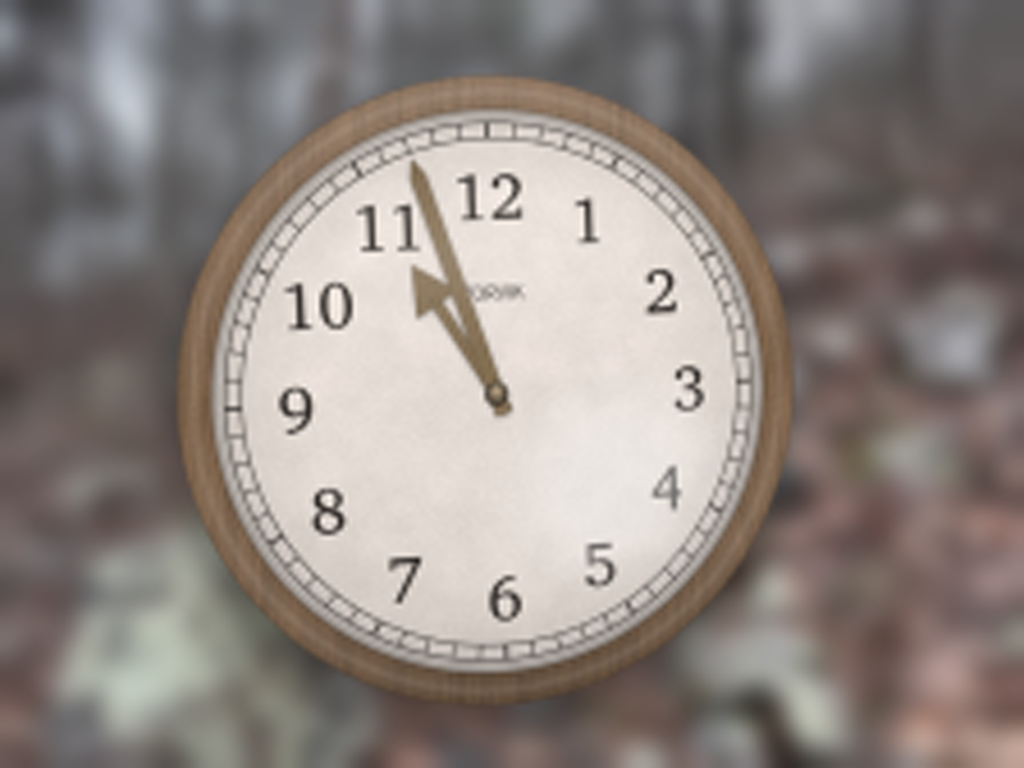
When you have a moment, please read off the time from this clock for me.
10:57
